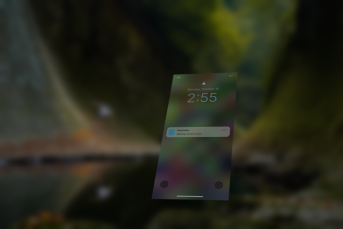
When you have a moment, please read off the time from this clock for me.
2:55
